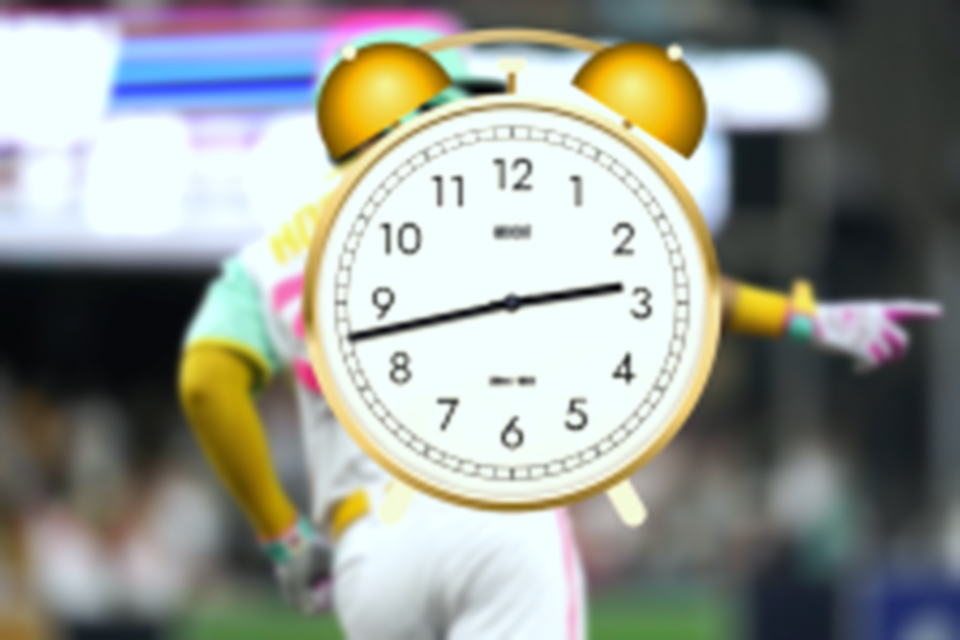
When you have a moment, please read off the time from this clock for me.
2:43
